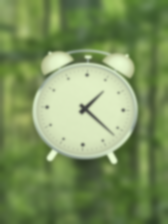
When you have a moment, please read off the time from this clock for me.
1:22
